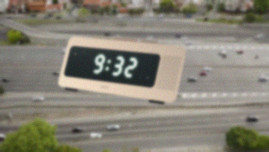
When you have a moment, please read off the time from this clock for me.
9:32
